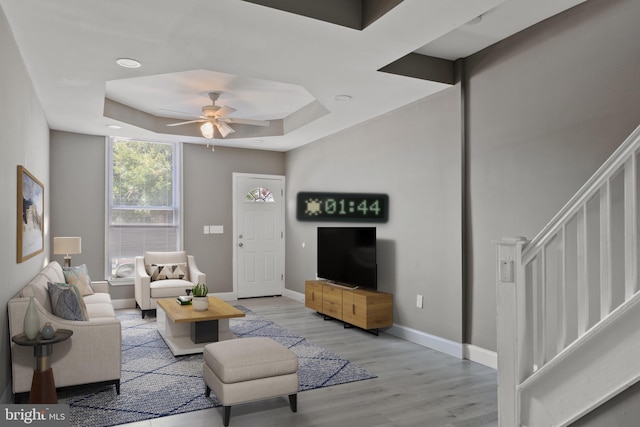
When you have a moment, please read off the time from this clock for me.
1:44
